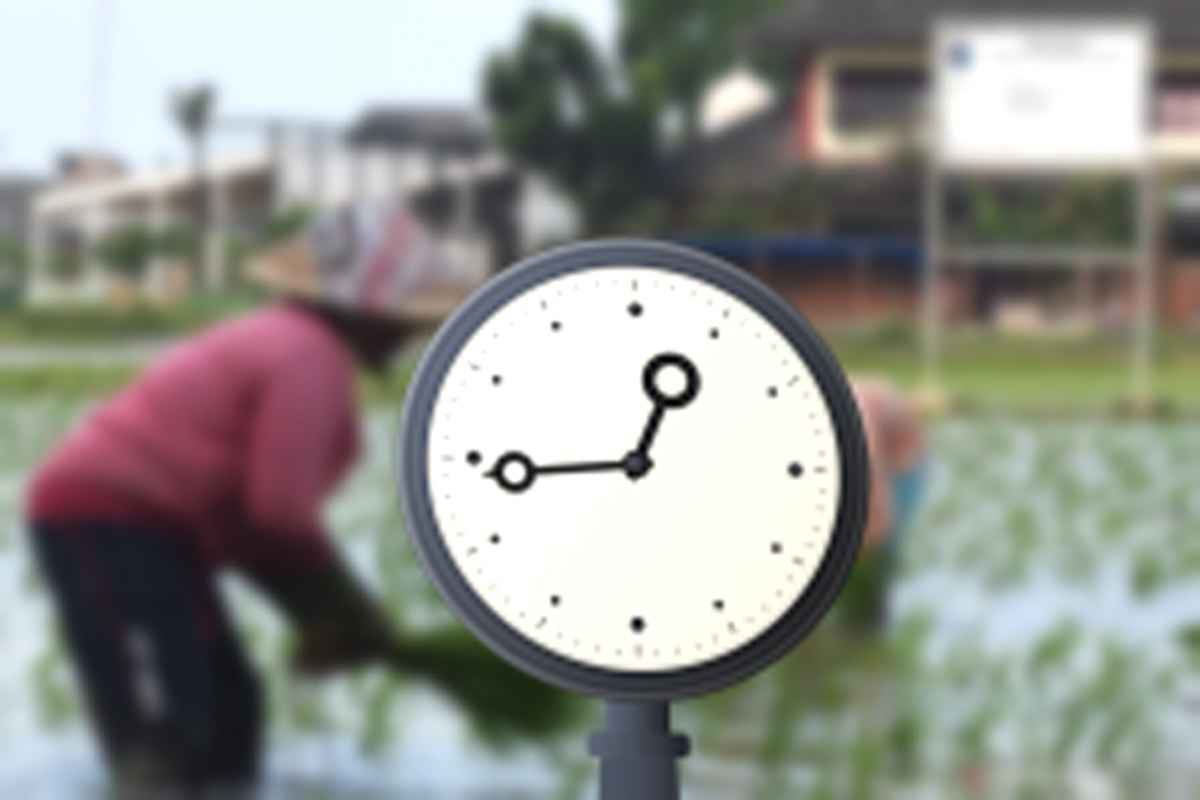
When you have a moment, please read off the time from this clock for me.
12:44
